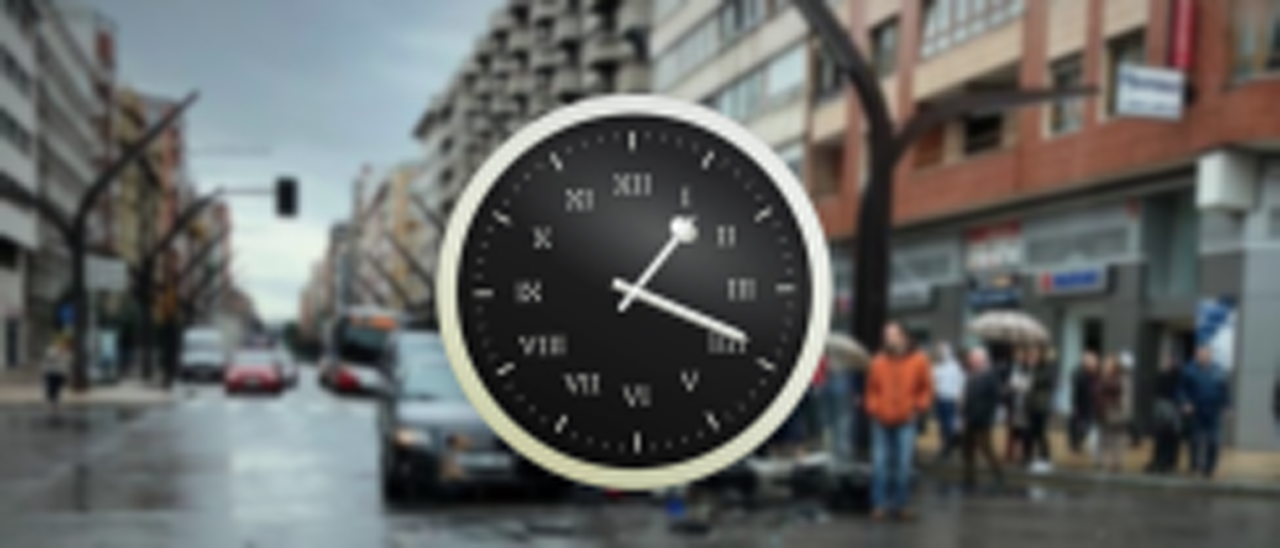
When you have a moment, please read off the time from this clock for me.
1:19
